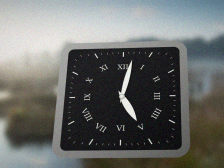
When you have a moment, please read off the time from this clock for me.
5:02
